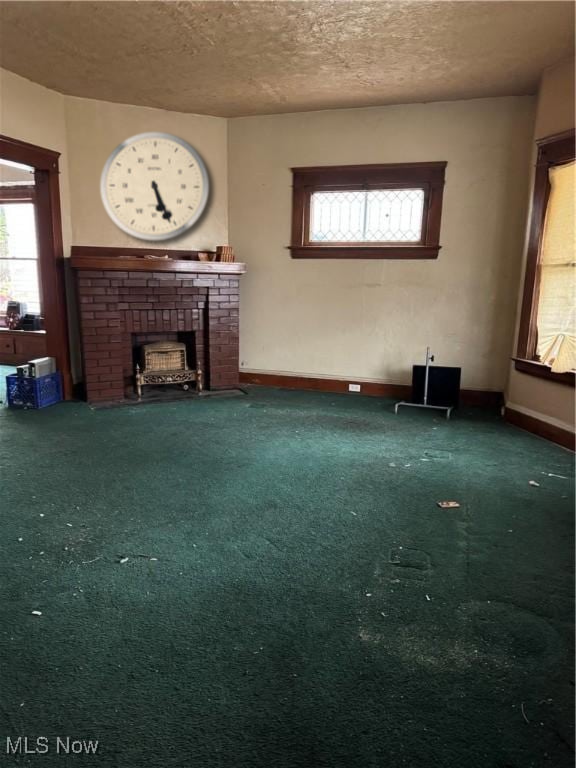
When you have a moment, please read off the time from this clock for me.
5:26
